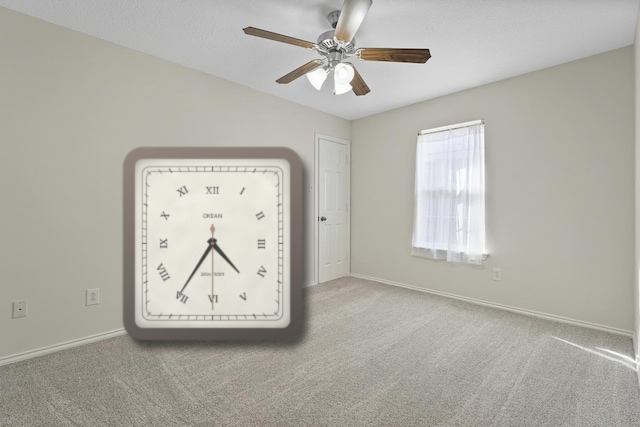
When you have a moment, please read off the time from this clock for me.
4:35:30
